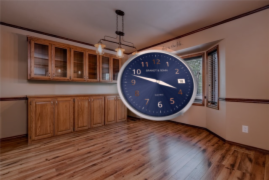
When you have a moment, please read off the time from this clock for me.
3:48
